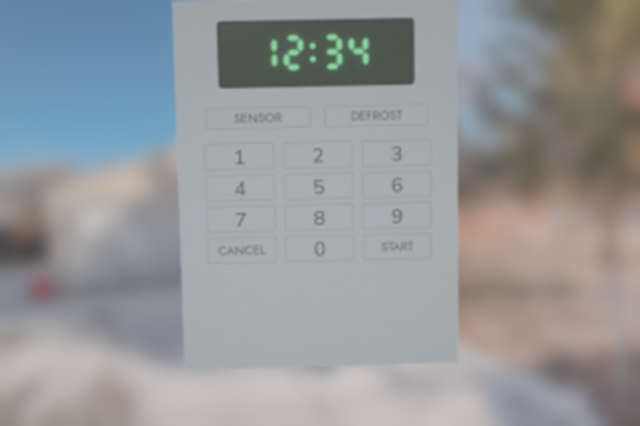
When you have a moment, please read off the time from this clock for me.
12:34
